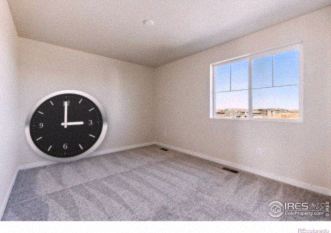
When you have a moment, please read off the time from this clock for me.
3:00
